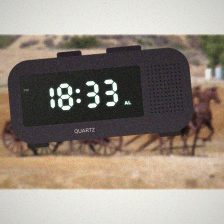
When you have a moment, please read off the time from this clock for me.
18:33
